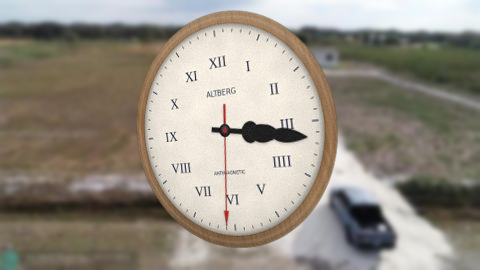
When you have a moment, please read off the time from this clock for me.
3:16:31
